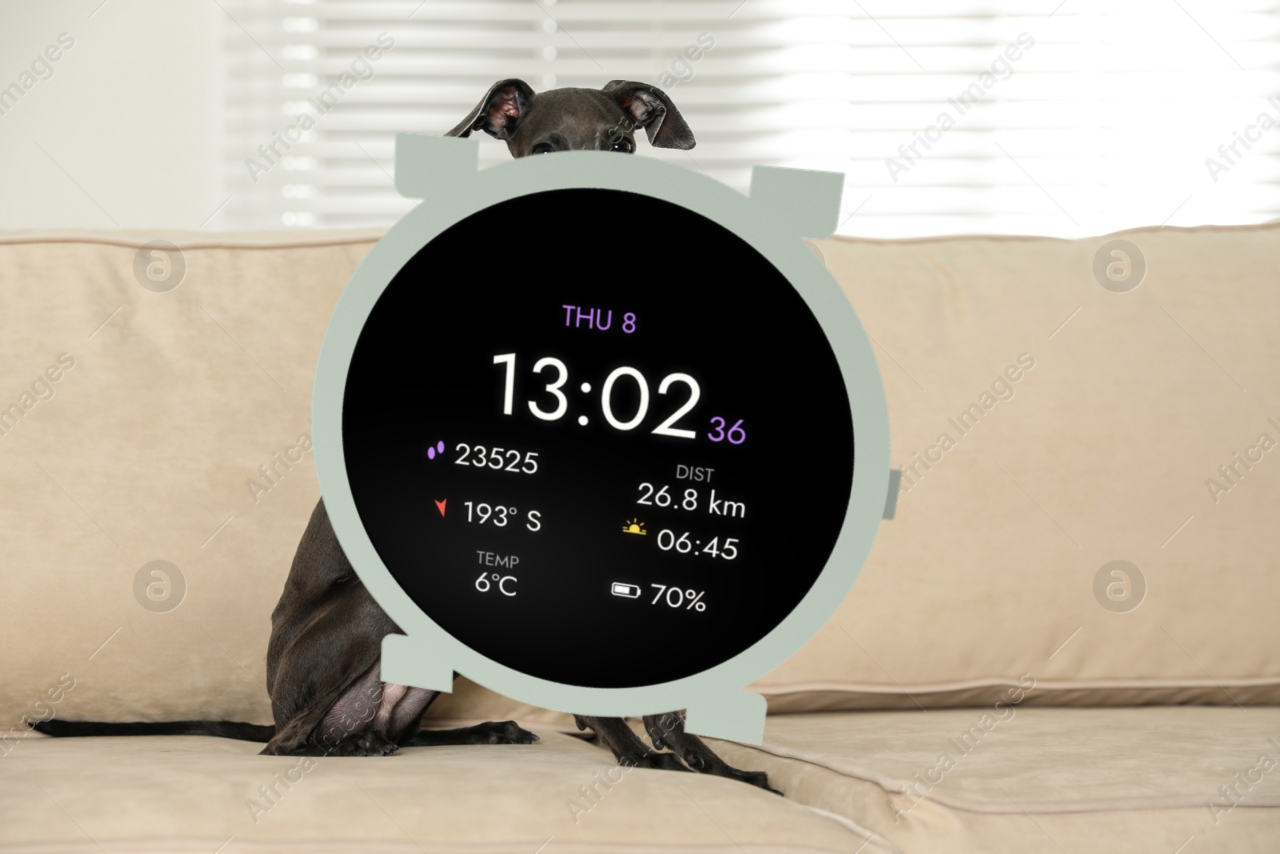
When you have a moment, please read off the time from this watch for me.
13:02:36
